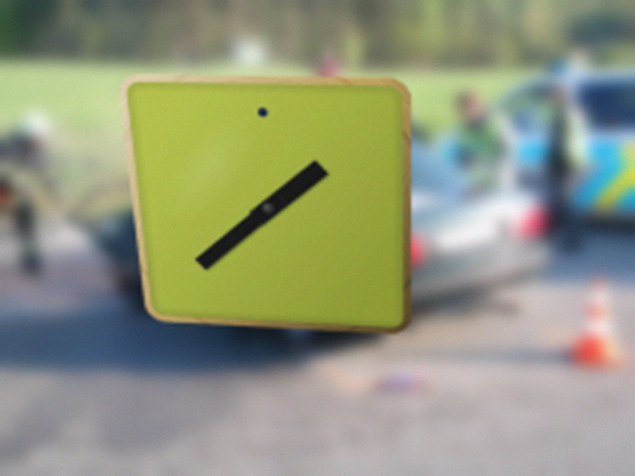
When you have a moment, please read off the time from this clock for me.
1:38
